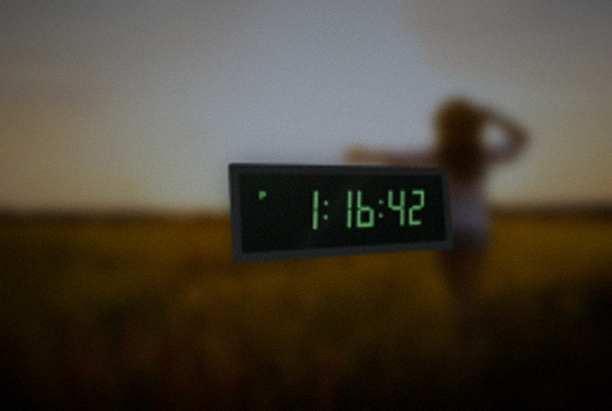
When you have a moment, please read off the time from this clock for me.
1:16:42
